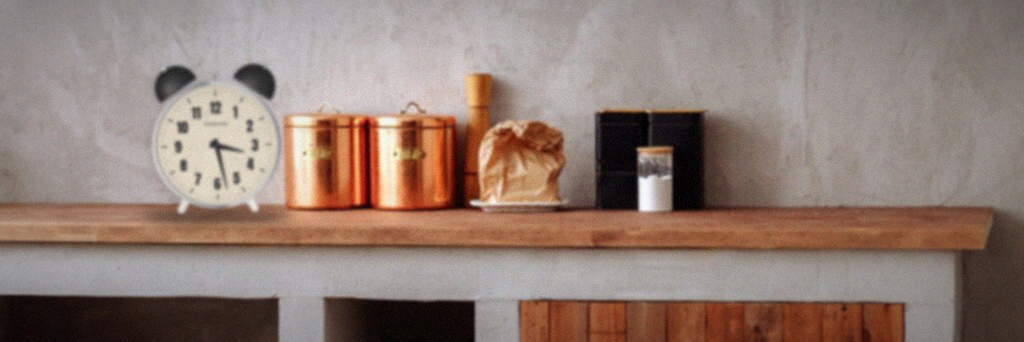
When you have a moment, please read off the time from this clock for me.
3:28
